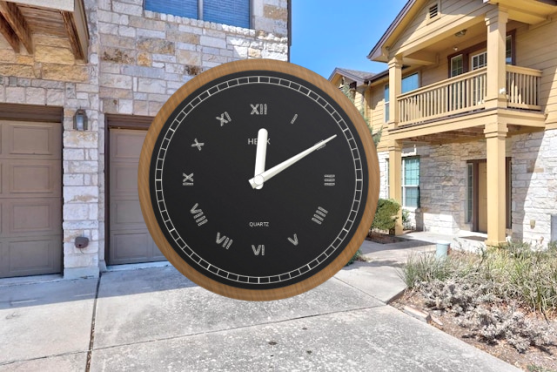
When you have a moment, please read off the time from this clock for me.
12:10
